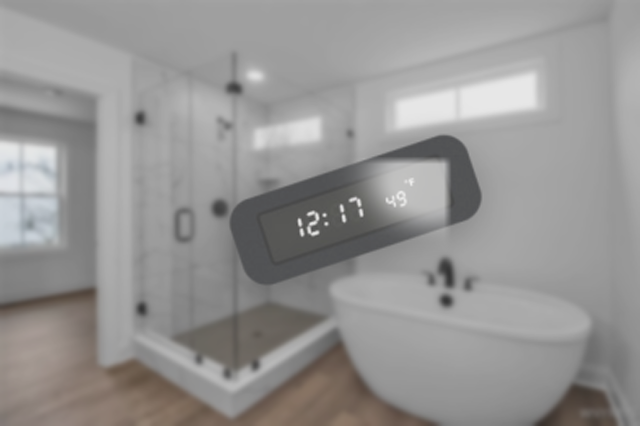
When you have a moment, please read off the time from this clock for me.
12:17
